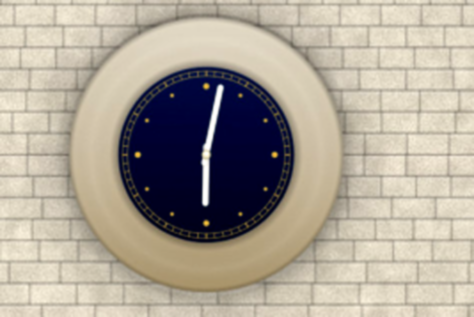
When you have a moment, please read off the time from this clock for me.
6:02
